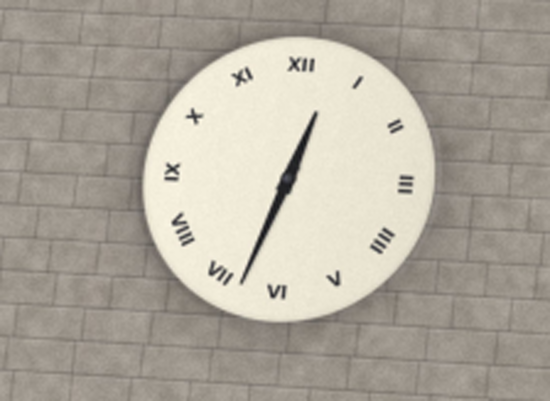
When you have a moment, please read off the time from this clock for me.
12:33
